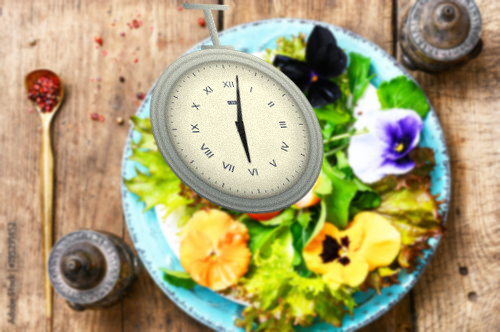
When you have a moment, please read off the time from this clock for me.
6:02
